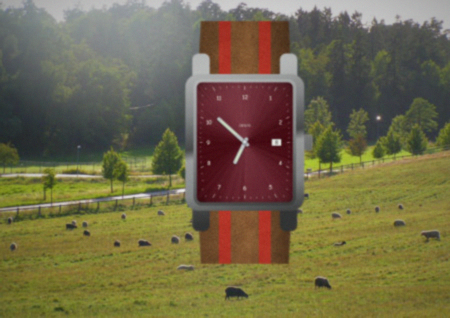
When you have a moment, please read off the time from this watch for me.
6:52
